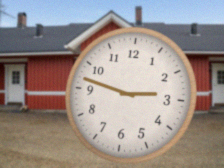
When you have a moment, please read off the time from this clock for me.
2:47
